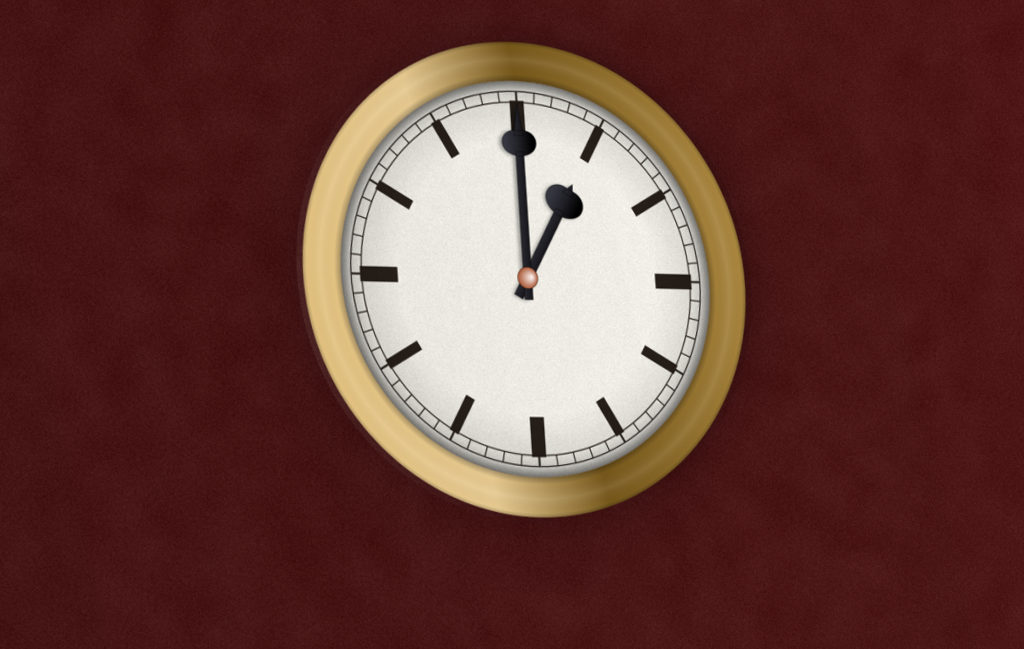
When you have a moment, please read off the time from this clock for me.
1:00
